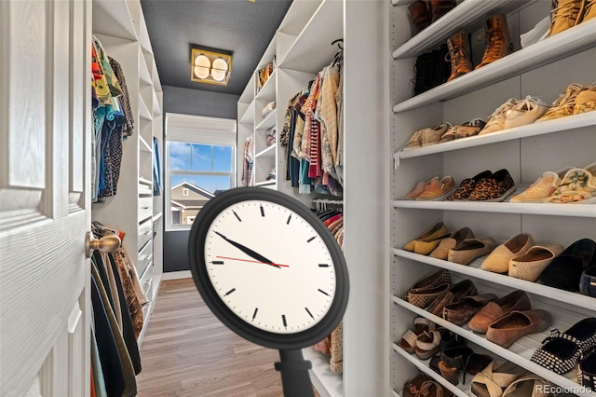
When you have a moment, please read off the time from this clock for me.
9:49:46
